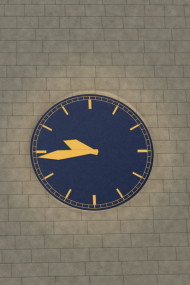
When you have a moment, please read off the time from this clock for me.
9:44
